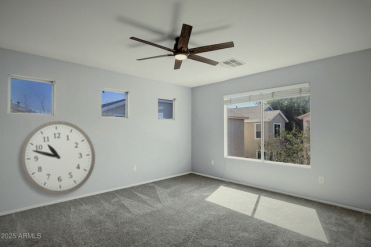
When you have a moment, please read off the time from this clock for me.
10:48
